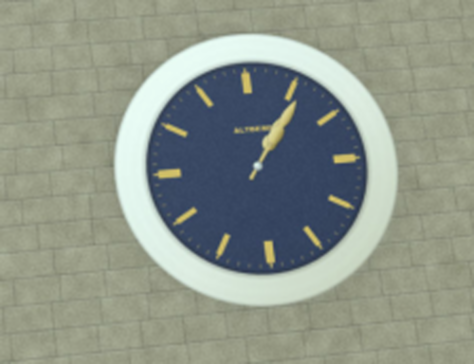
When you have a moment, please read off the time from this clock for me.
1:06
